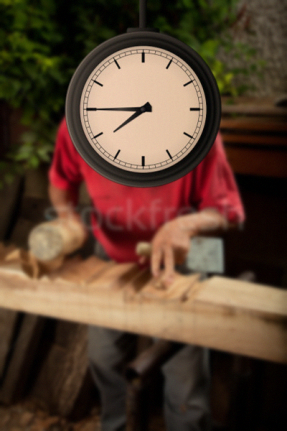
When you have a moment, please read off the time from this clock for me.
7:45
